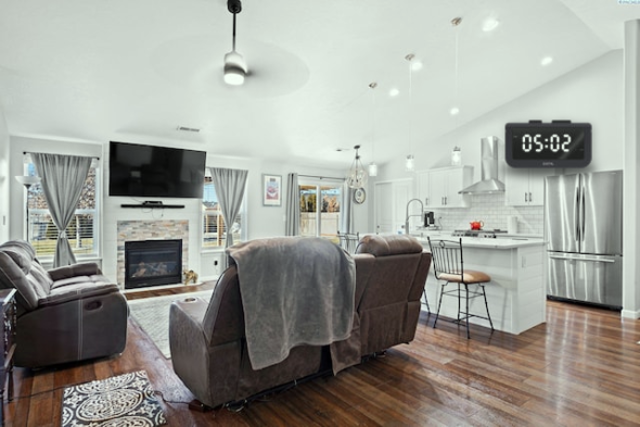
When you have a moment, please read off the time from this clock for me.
5:02
